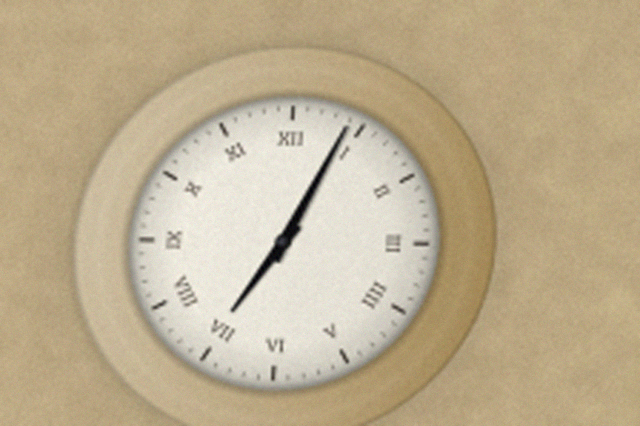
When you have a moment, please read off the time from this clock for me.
7:04
